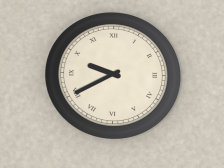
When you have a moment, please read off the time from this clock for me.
9:40
